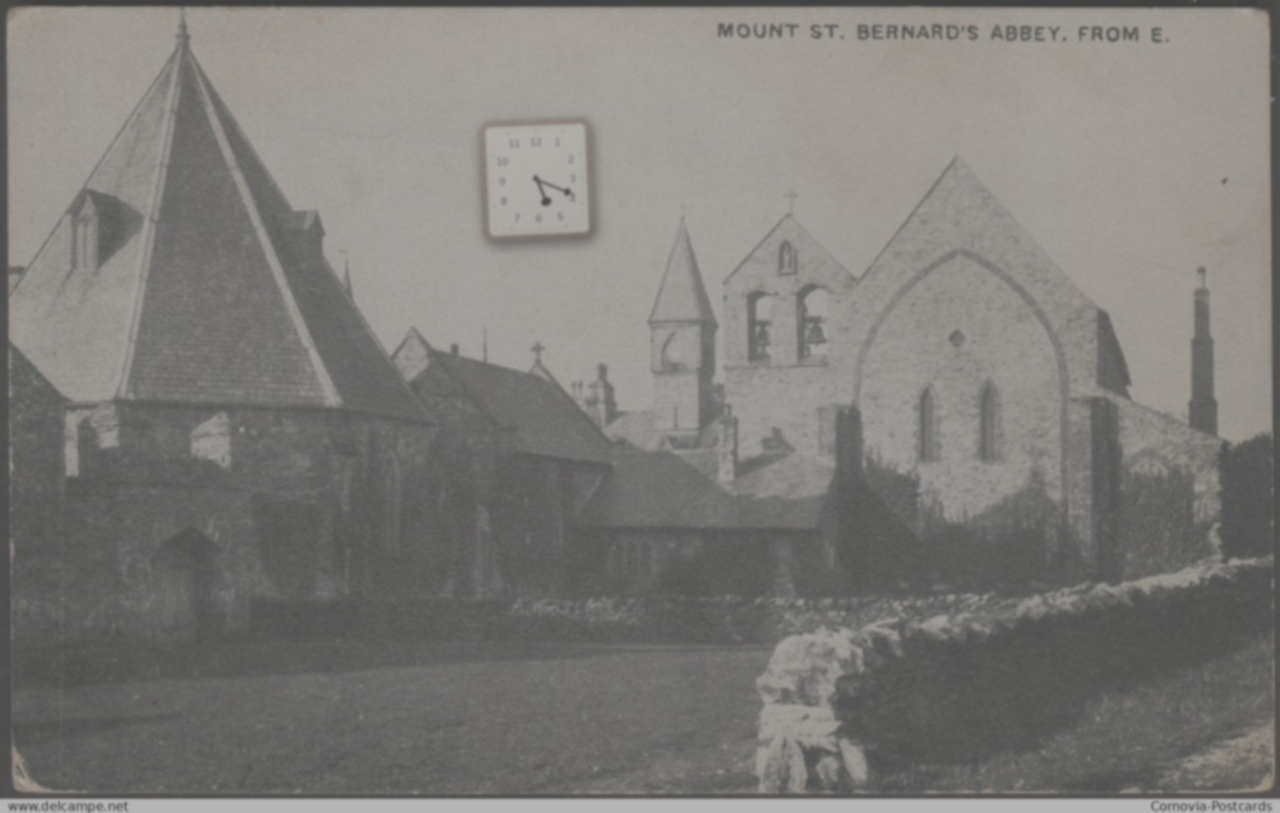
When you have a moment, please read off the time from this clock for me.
5:19
